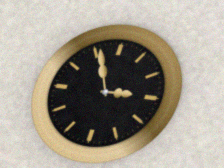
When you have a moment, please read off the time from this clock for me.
2:56
